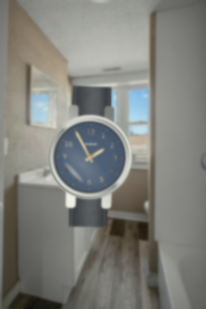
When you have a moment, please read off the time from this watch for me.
1:55
